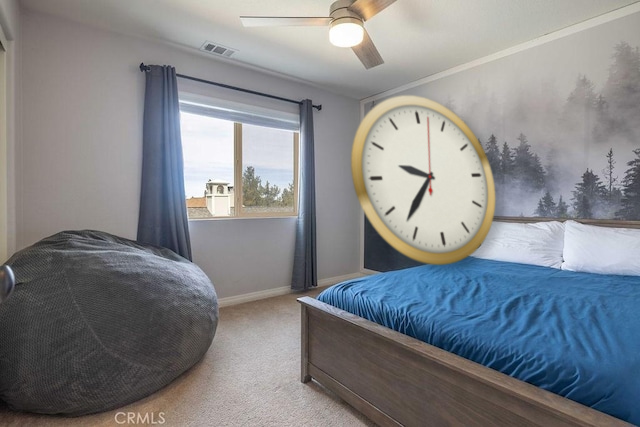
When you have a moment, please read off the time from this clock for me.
9:37:02
